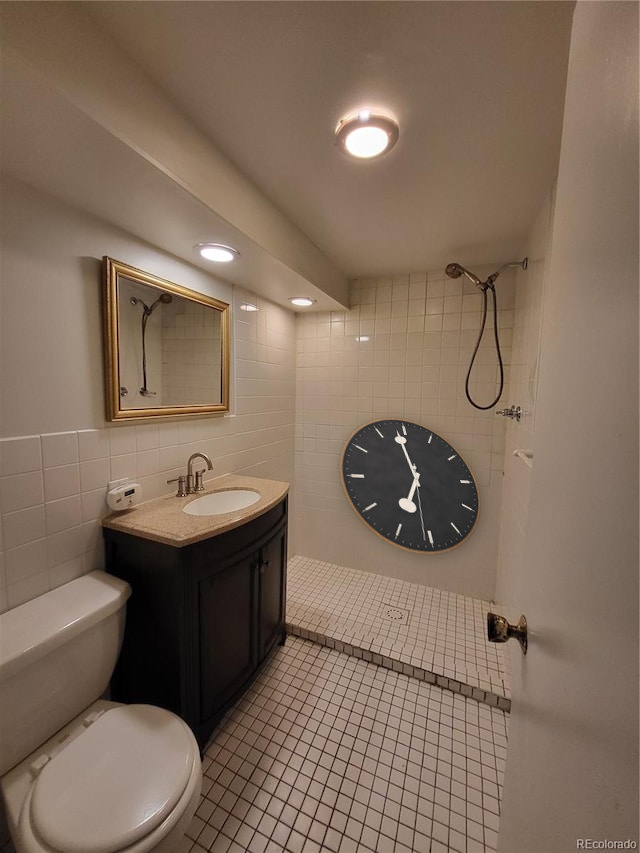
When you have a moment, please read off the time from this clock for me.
6:58:31
